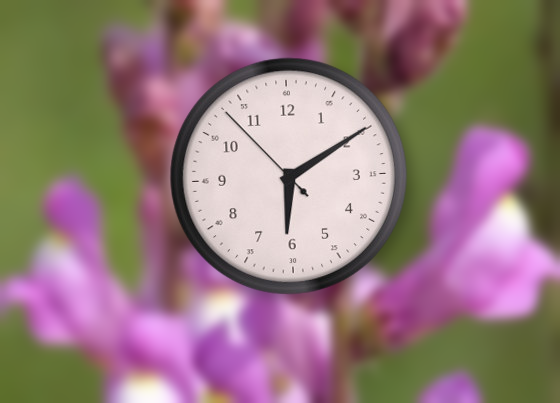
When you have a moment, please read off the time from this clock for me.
6:09:53
